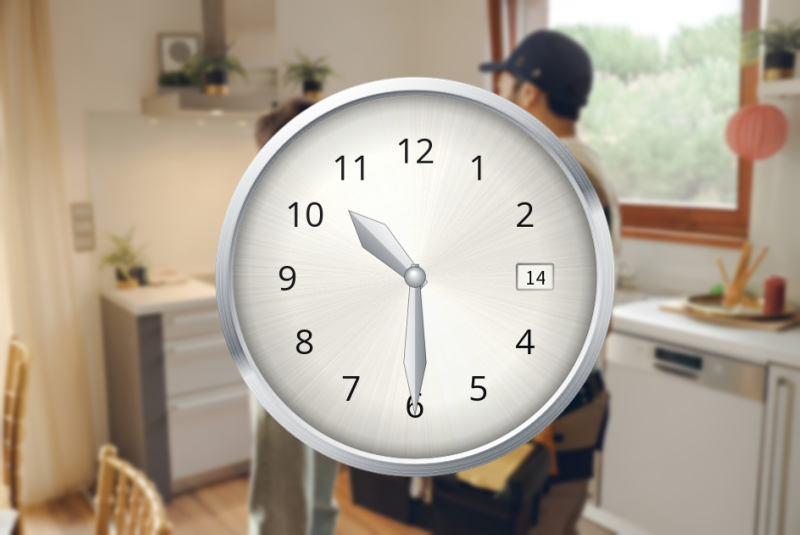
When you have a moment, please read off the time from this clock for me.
10:30
